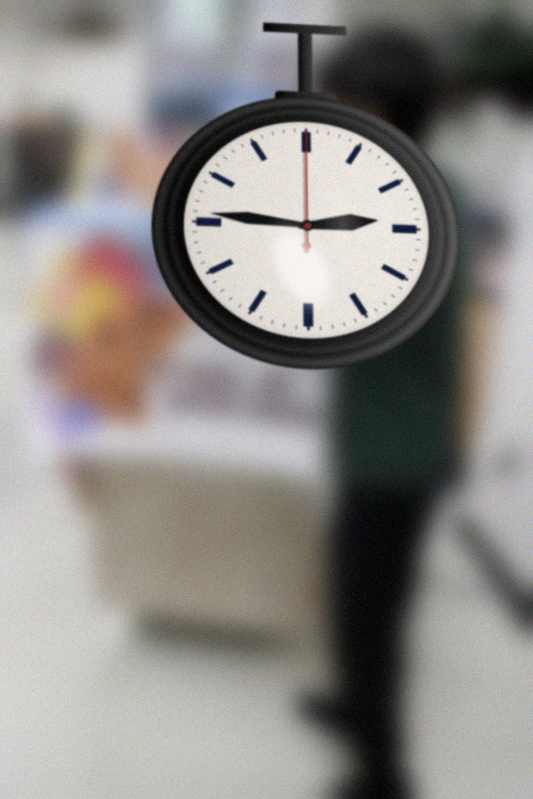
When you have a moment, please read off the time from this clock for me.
2:46:00
